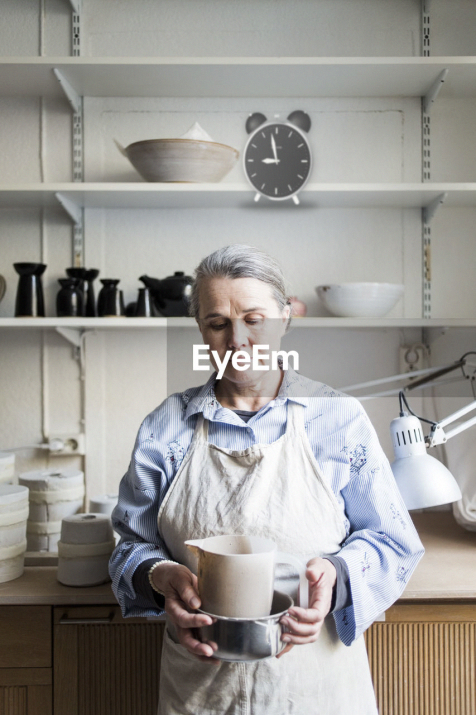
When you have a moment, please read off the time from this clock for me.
8:58
